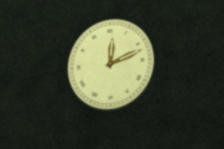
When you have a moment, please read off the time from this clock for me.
12:12
